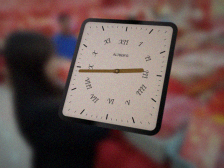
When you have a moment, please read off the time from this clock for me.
2:44
